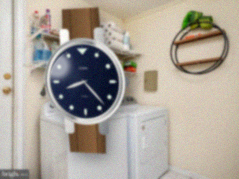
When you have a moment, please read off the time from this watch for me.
8:23
